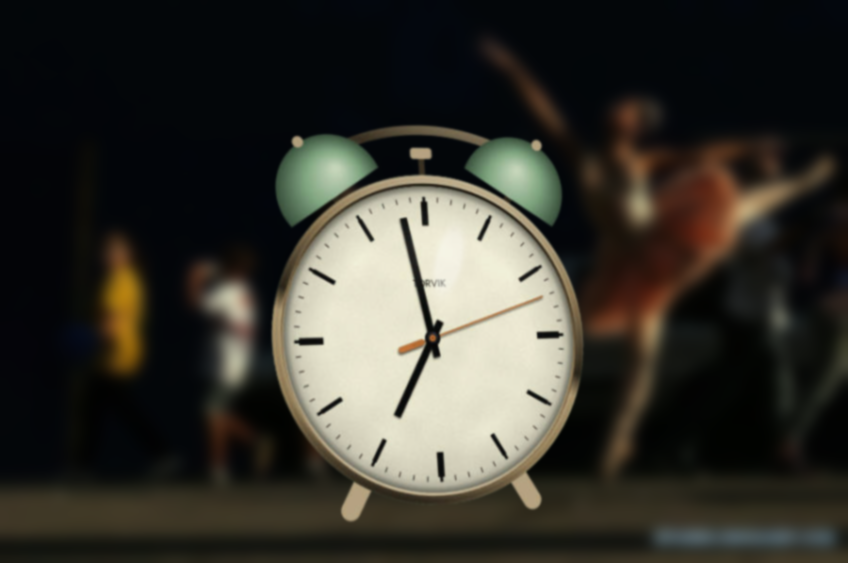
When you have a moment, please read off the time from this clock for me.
6:58:12
